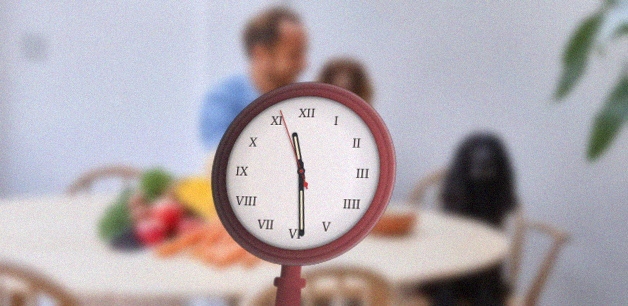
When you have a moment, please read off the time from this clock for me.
11:28:56
